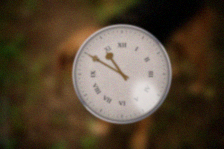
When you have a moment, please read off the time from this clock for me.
10:50
